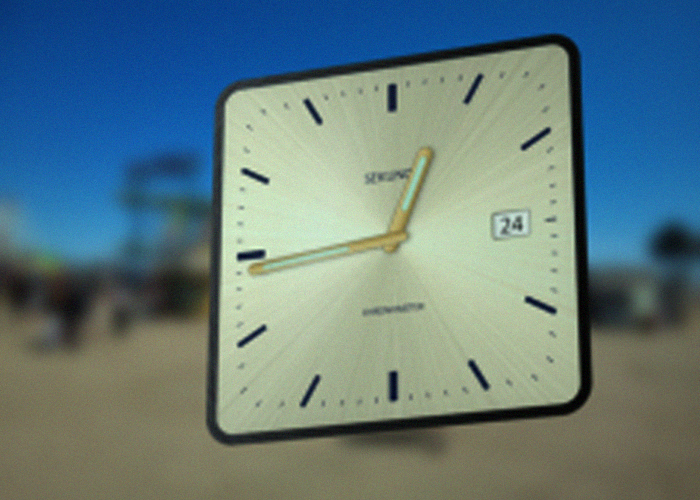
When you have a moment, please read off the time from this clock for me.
12:44
